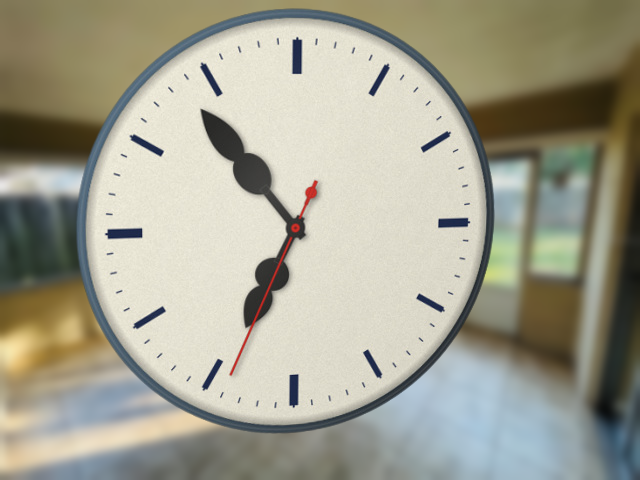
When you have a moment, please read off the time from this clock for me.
6:53:34
